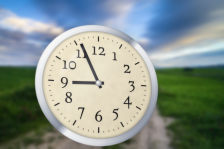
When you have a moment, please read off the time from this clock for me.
8:56
